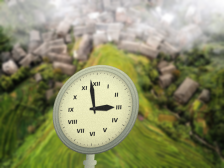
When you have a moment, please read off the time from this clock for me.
2:58
